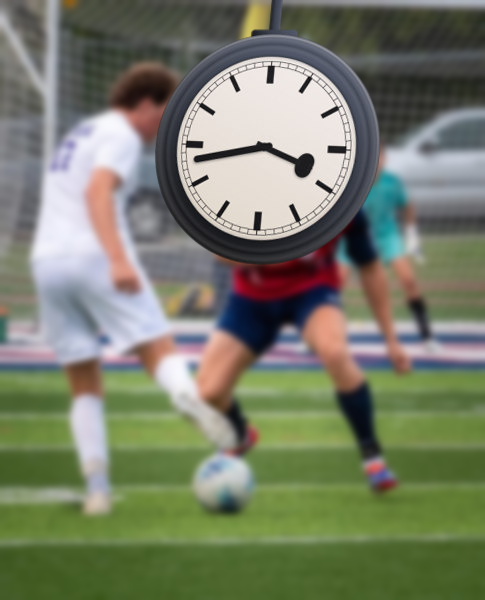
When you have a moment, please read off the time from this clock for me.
3:43
